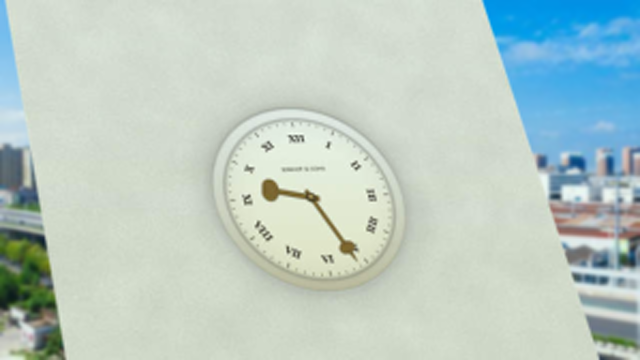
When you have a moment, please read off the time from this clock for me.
9:26
